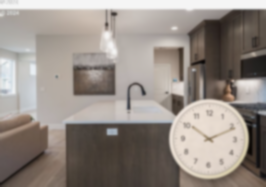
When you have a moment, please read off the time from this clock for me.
10:11
